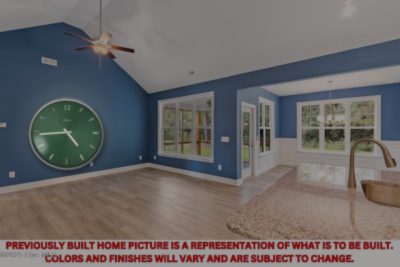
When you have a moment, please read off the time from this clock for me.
4:44
